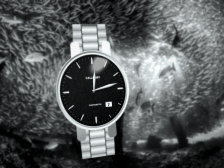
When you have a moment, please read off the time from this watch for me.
12:13
